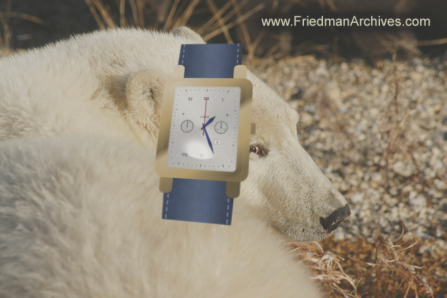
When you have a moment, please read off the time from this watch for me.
1:26
